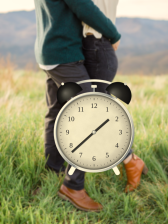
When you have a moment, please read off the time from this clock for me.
1:38
